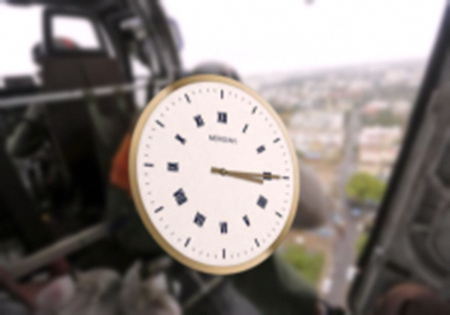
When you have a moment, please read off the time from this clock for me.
3:15
